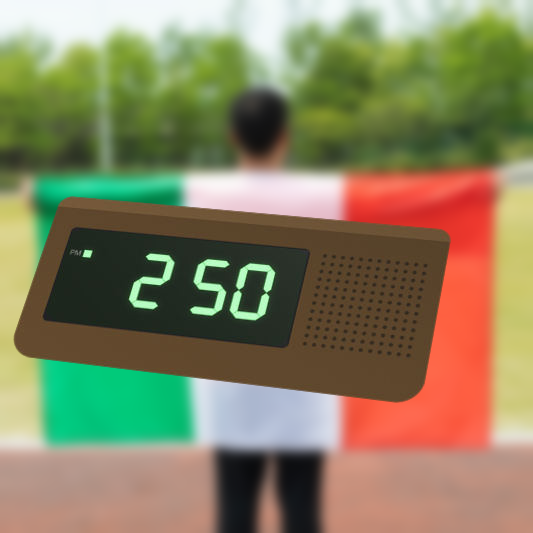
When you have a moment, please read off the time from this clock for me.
2:50
